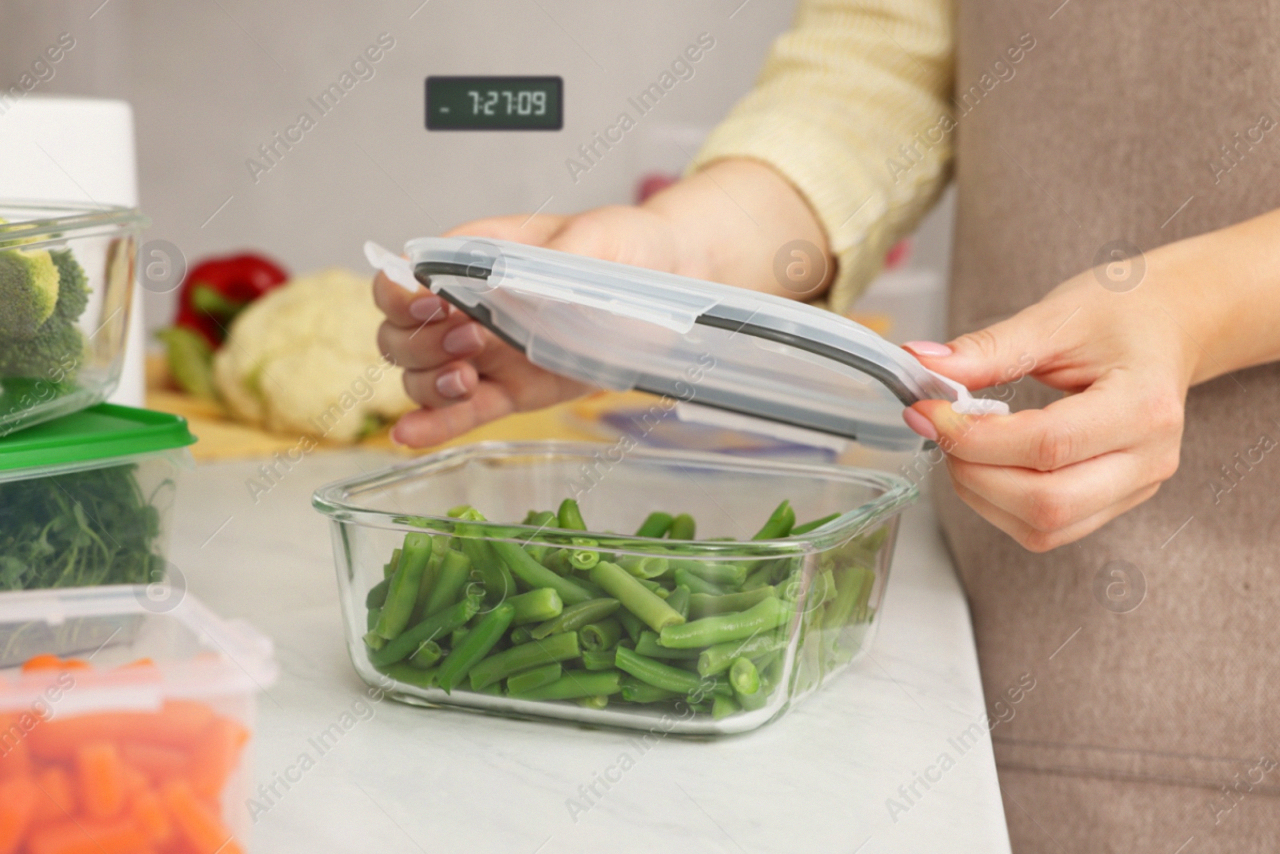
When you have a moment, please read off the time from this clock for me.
7:27:09
